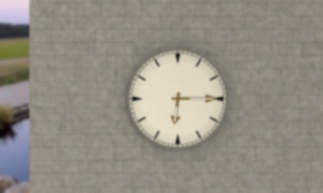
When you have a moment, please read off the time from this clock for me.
6:15
